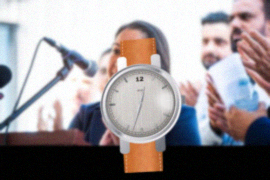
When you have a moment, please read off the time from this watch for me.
12:33
